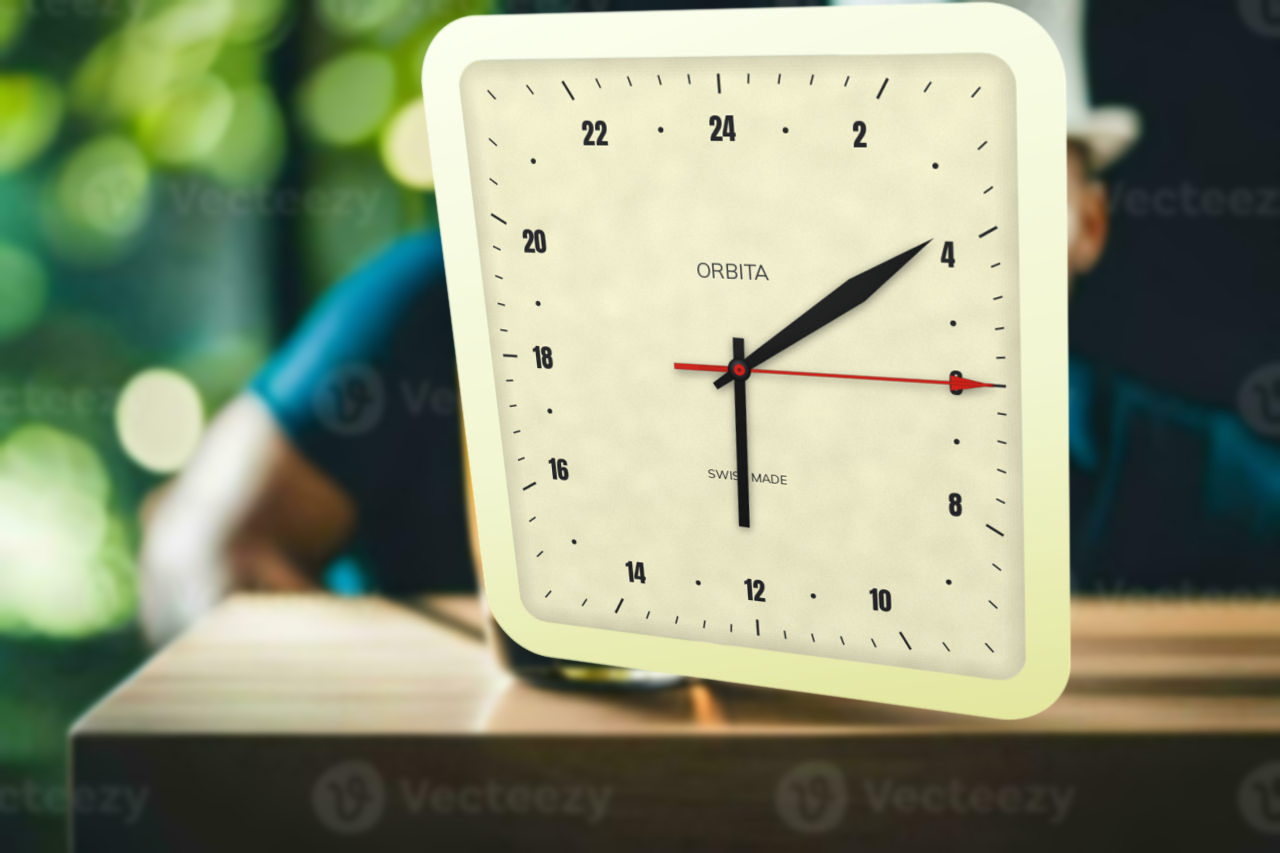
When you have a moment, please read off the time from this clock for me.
12:09:15
